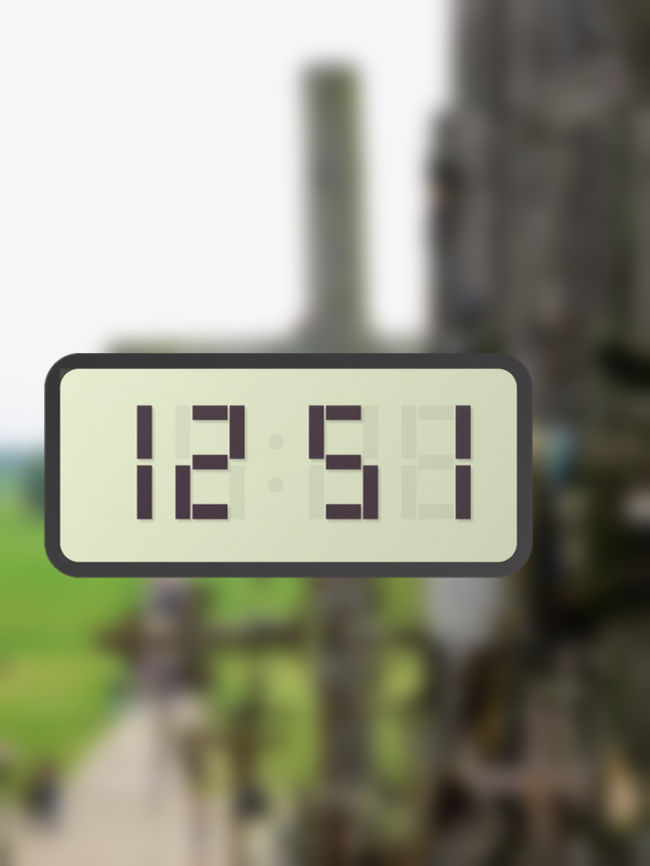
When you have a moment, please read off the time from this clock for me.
12:51
